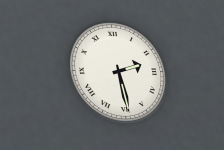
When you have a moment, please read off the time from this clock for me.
2:29
